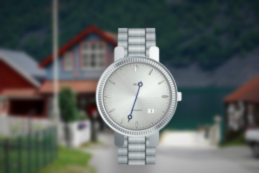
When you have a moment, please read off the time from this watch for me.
12:33
